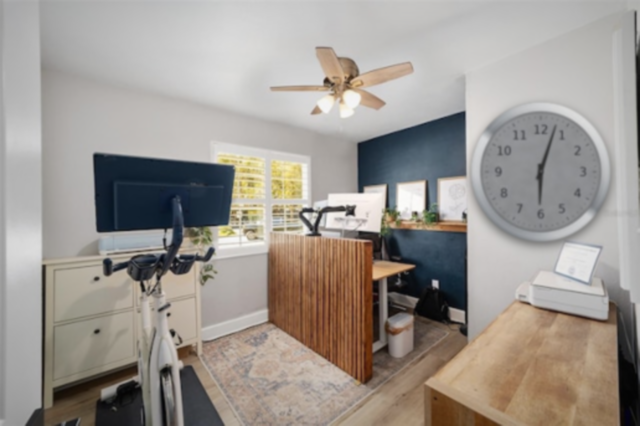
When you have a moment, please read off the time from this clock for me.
6:03
